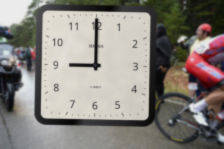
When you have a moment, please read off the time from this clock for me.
9:00
